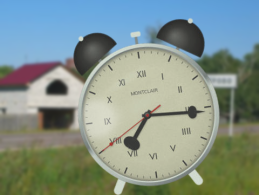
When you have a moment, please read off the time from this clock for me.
7:15:40
